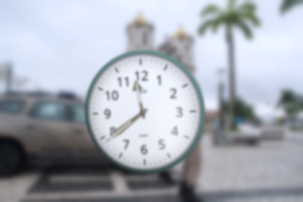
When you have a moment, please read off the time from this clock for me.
11:39
